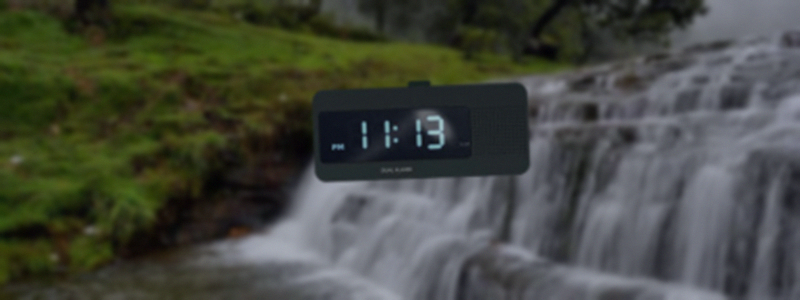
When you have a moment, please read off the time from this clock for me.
11:13
